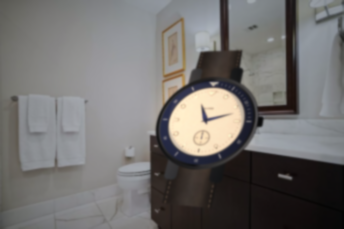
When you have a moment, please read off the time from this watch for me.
11:12
